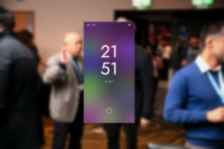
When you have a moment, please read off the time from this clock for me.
21:51
